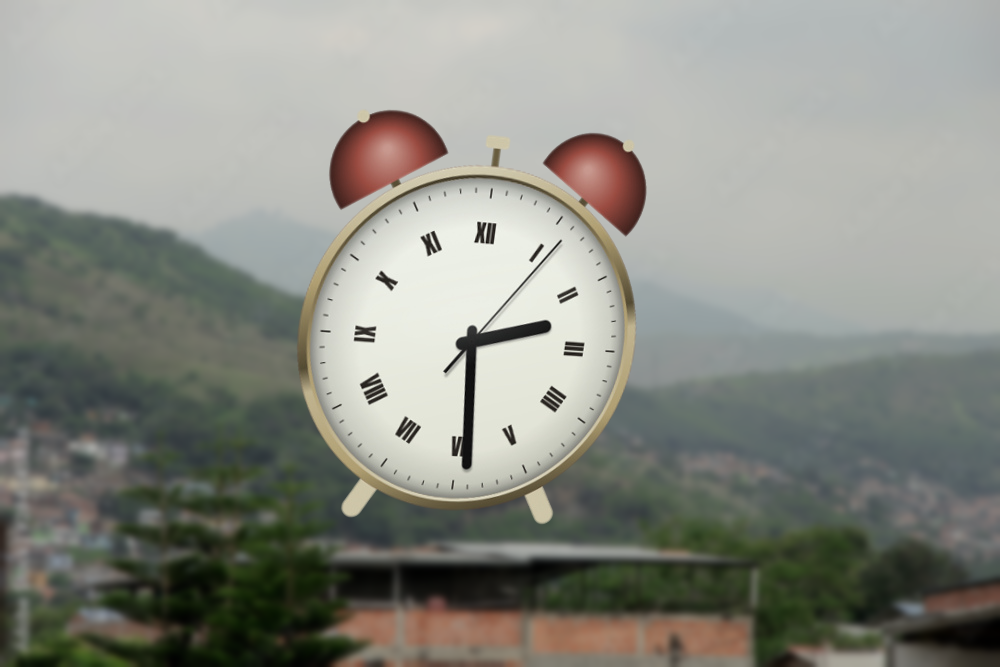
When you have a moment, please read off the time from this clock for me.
2:29:06
